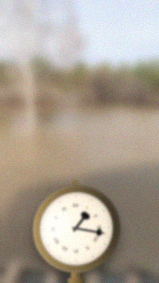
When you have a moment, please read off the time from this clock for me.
1:17
